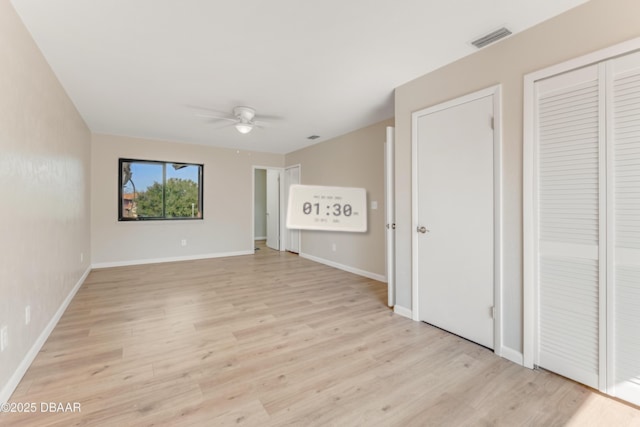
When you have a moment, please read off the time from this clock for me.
1:30
